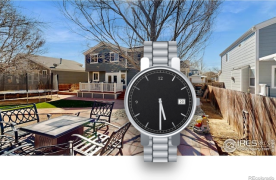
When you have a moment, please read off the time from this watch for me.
5:30
